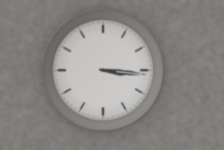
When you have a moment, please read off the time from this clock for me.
3:16
